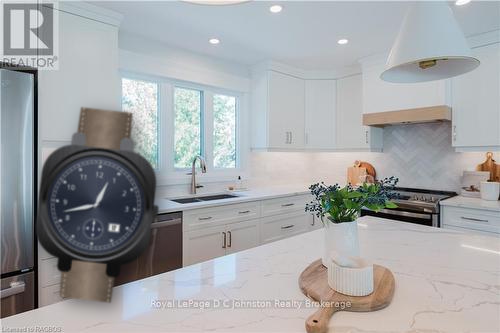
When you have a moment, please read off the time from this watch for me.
12:42
